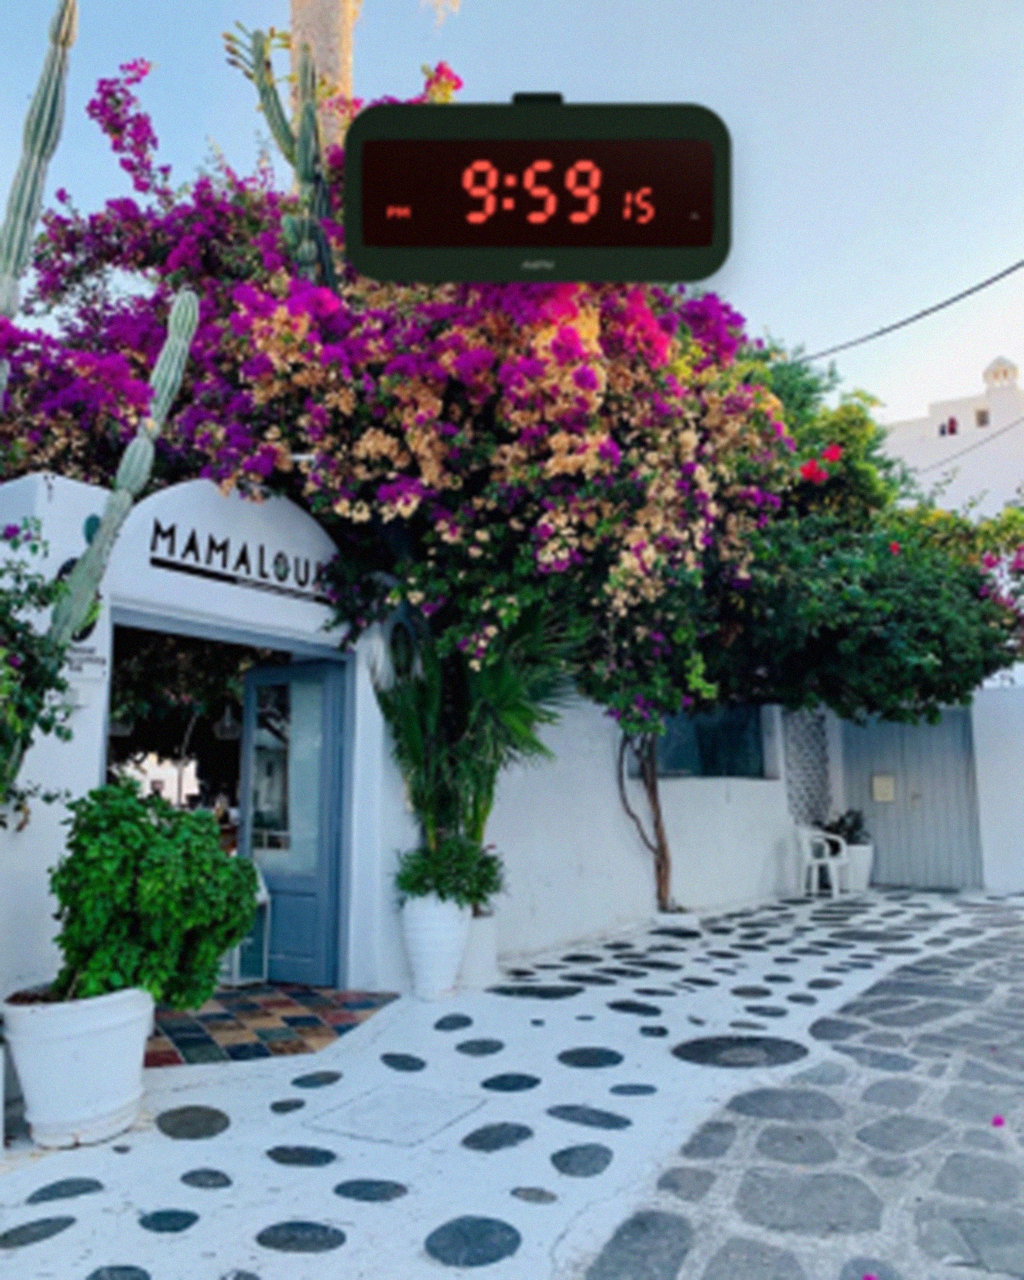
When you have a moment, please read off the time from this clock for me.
9:59:15
